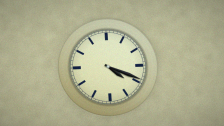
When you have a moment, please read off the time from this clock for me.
4:19
